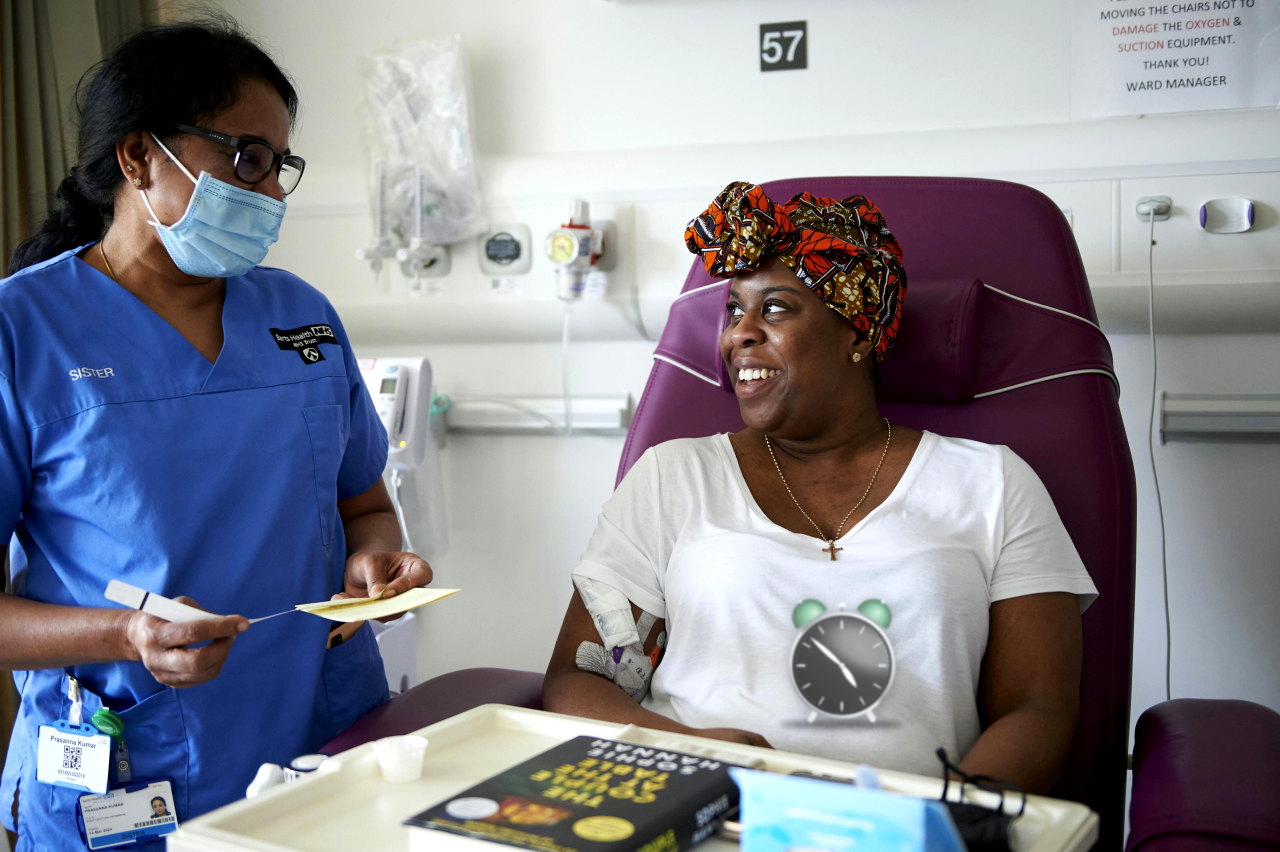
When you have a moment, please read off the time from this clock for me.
4:52
